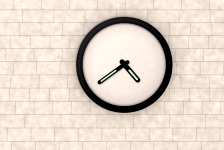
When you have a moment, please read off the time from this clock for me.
4:39
